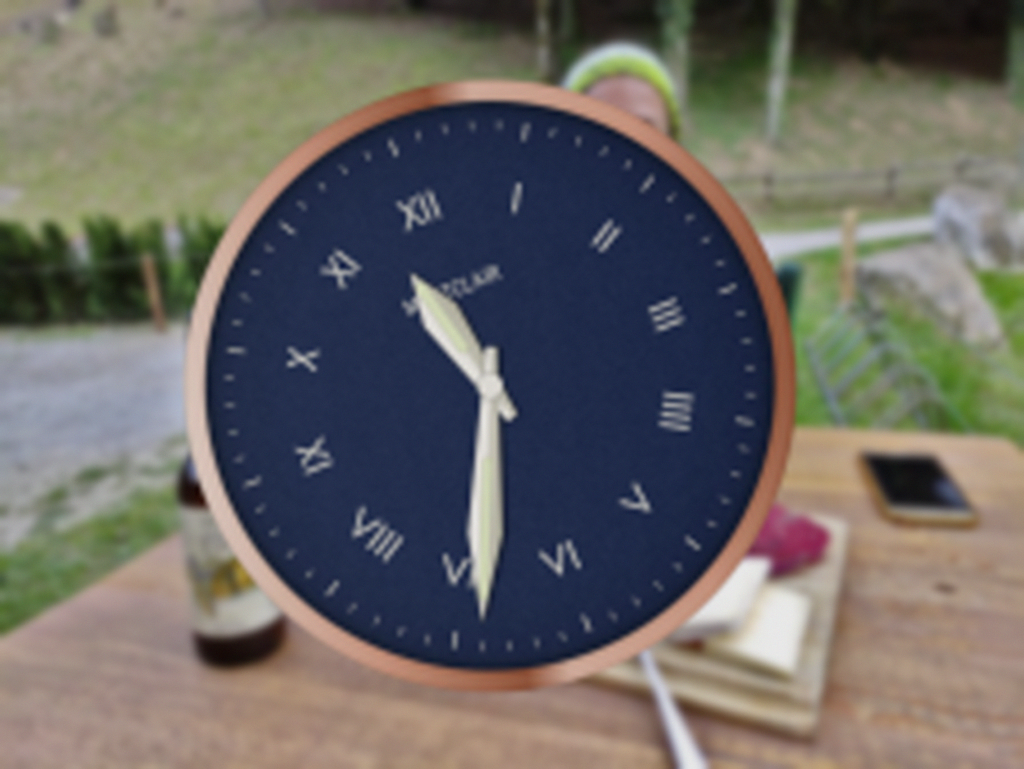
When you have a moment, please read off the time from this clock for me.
11:34
